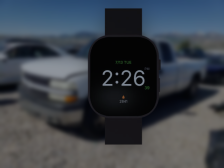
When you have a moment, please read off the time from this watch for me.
2:26
